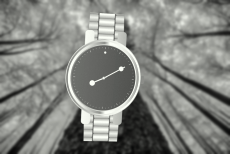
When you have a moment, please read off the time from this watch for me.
8:10
